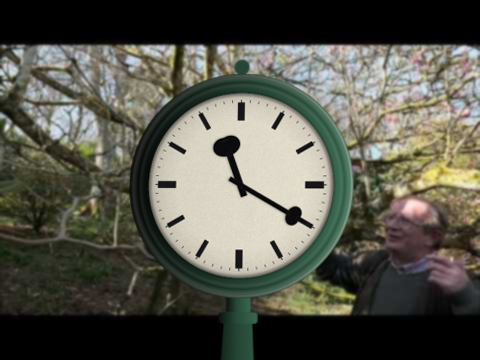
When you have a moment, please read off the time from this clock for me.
11:20
